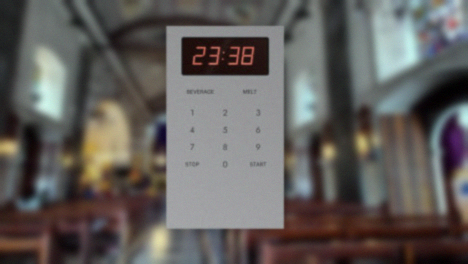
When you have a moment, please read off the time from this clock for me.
23:38
